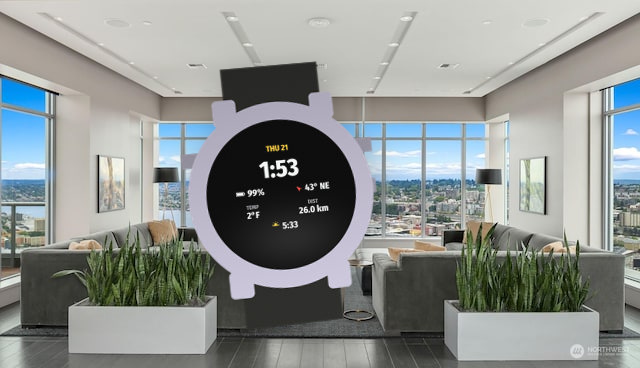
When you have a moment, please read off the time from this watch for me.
1:53
